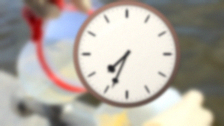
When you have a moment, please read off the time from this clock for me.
7:34
